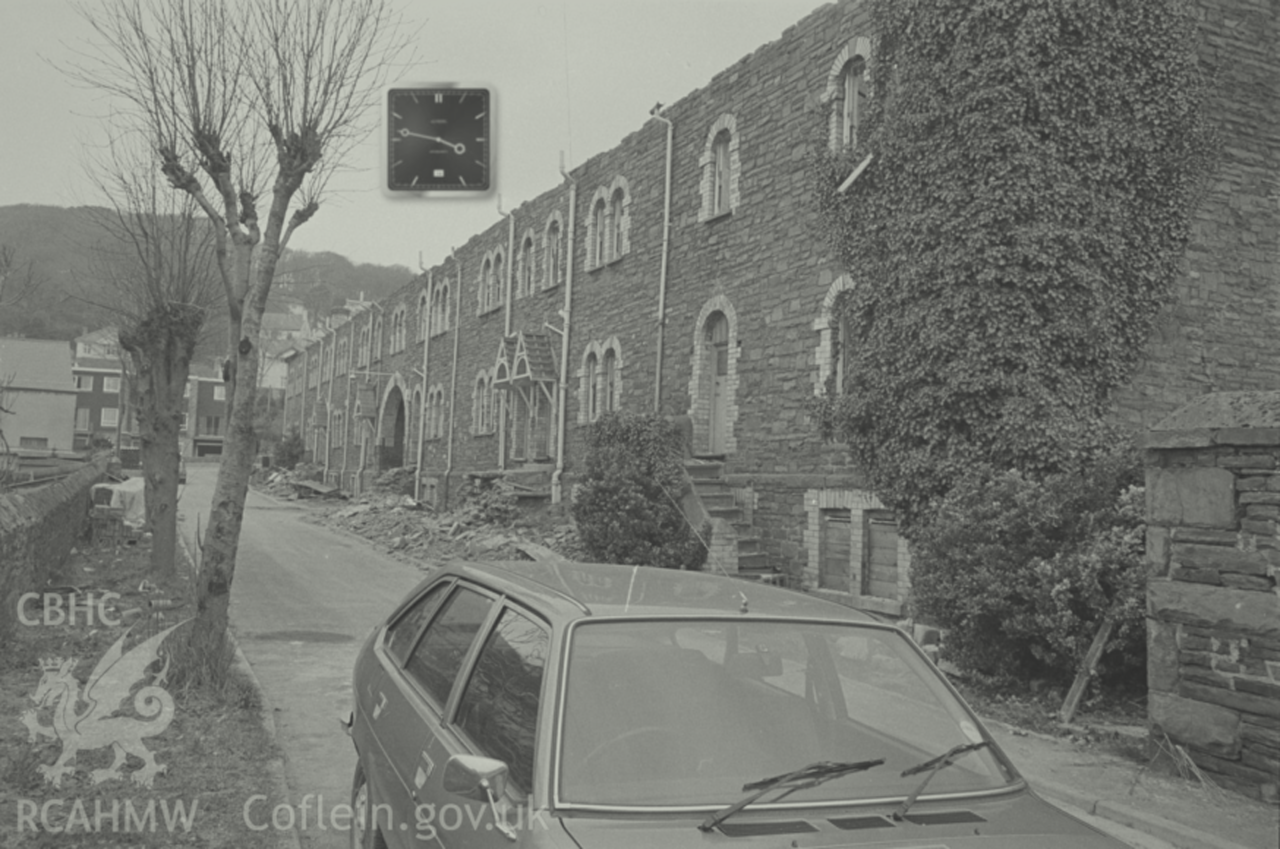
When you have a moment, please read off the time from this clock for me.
3:47
